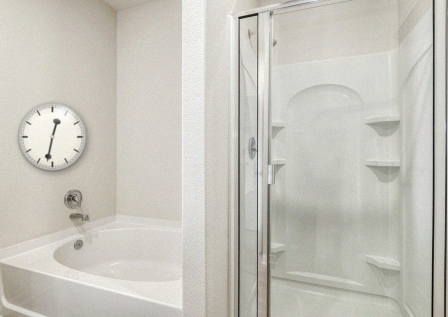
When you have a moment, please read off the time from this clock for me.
12:32
